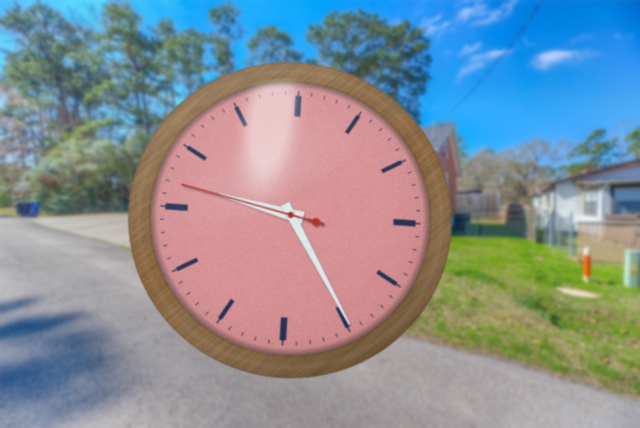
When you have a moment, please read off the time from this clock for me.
9:24:47
